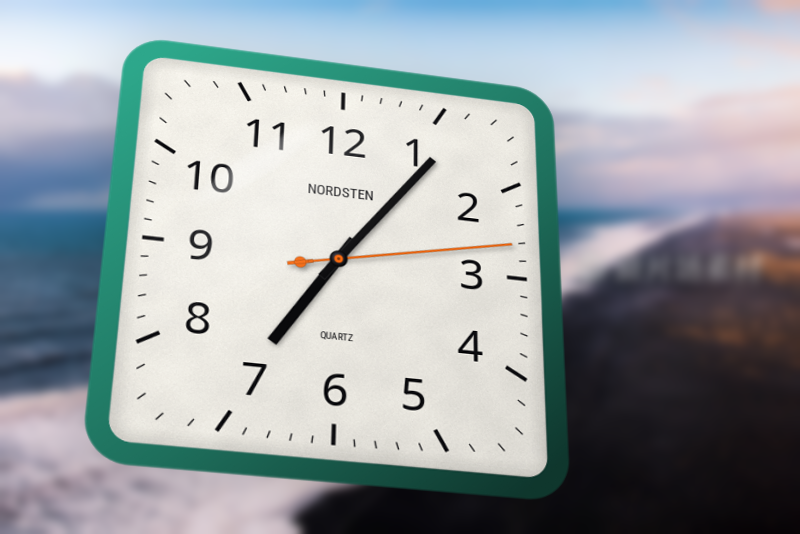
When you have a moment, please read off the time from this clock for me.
7:06:13
